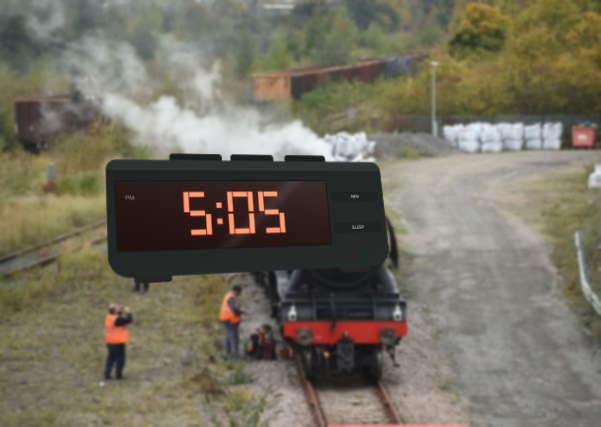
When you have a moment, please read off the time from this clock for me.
5:05
